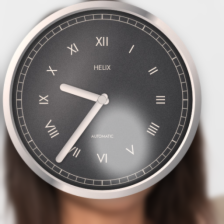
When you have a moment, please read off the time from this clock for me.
9:36
